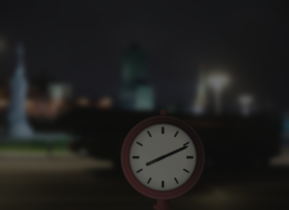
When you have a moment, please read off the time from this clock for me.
8:11
